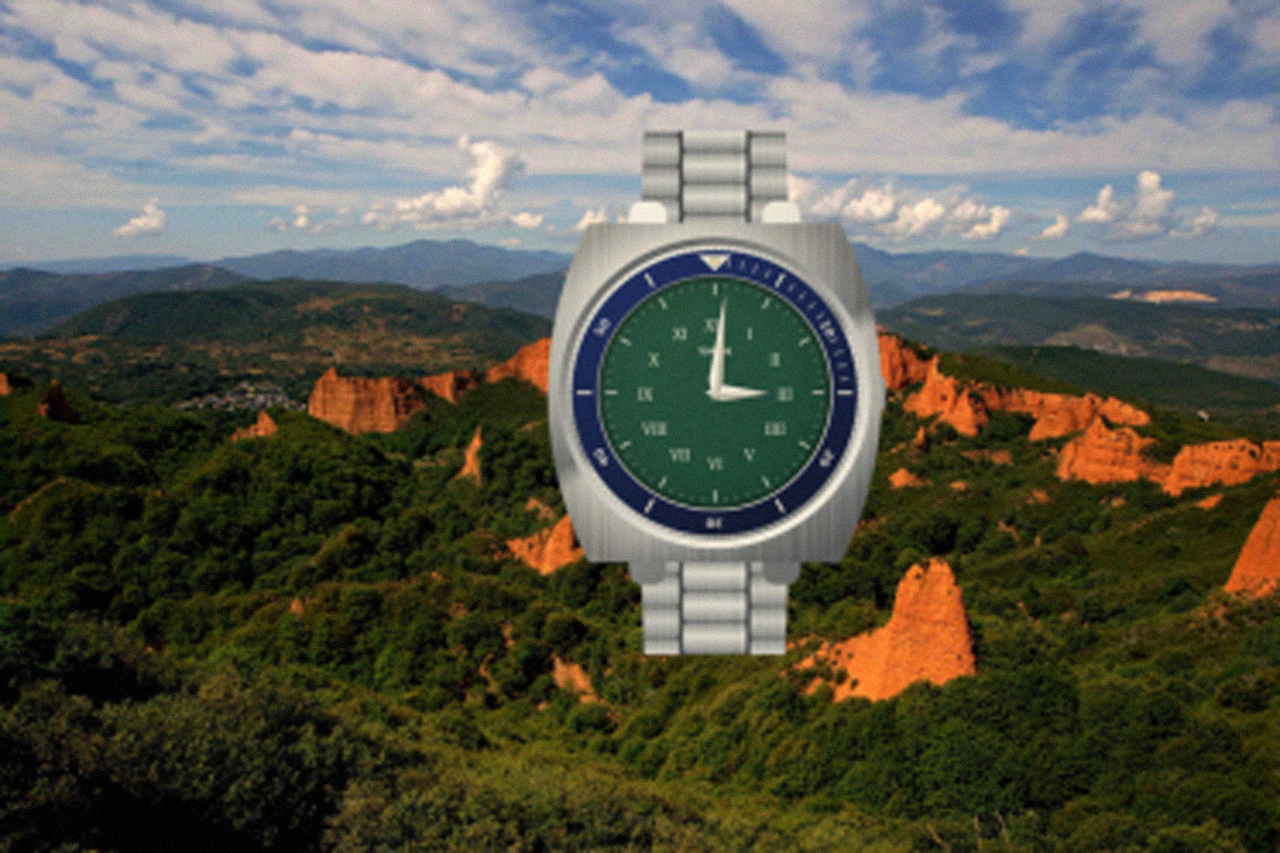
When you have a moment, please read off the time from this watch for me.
3:01
